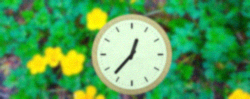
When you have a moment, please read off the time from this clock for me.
12:37
